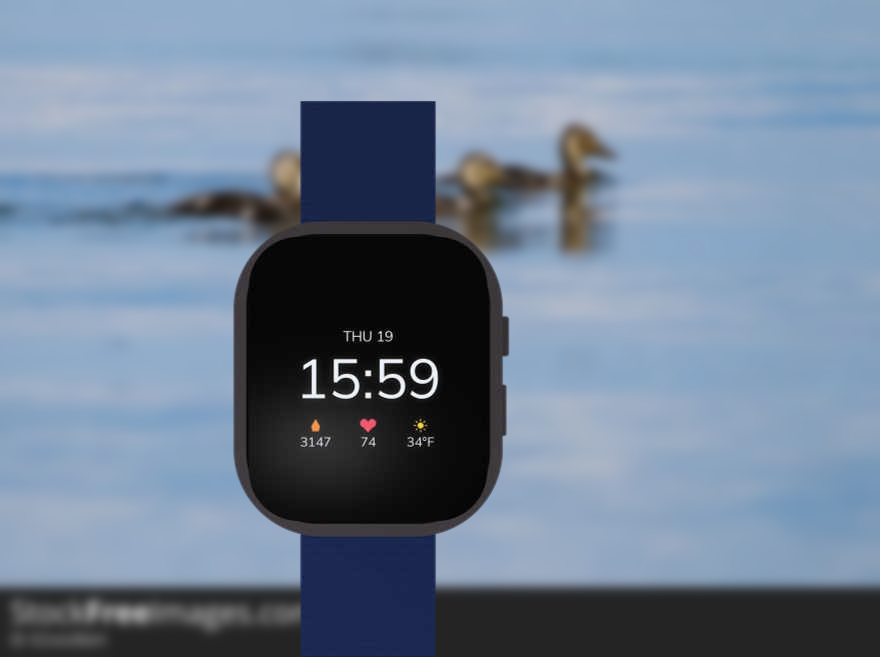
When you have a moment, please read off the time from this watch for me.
15:59
